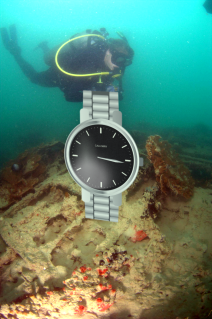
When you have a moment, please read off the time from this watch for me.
3:16
